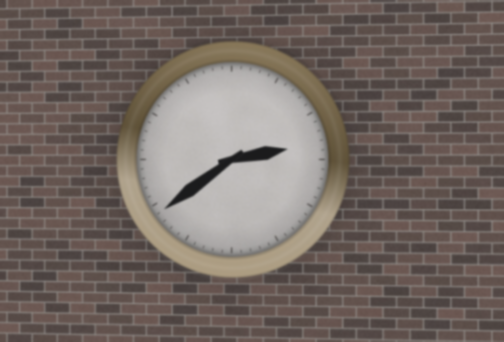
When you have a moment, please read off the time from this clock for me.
2:39
